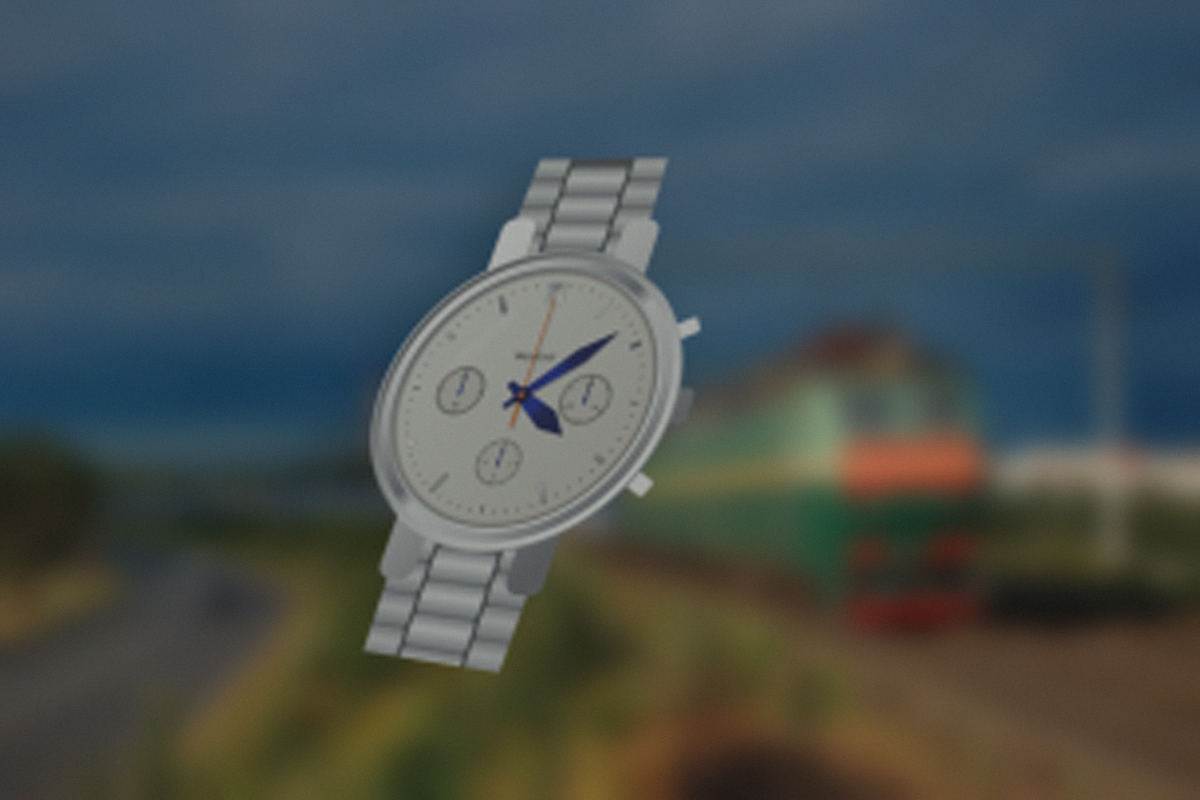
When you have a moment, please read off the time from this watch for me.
4:08
